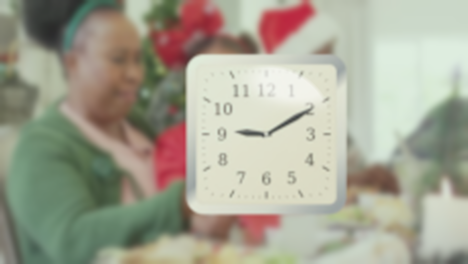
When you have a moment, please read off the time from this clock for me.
9:10
